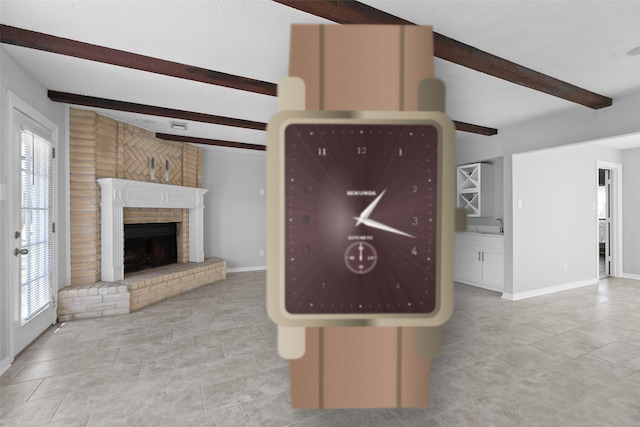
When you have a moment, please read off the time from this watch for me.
1:18
